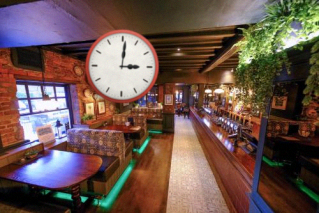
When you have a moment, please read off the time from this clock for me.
3:01
